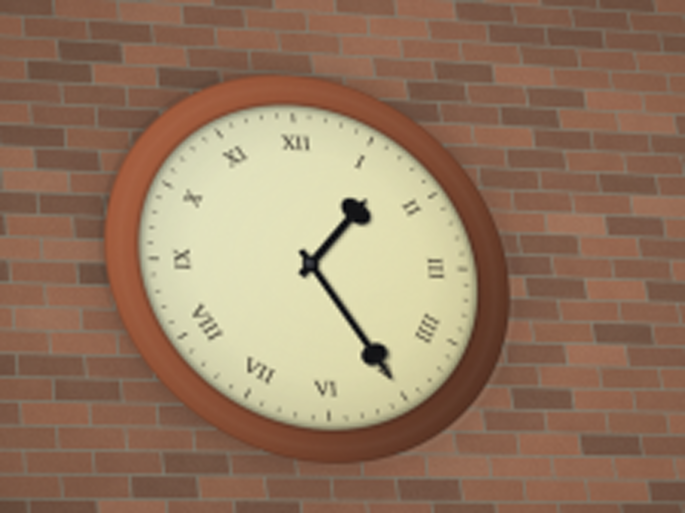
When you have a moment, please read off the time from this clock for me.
1:25
